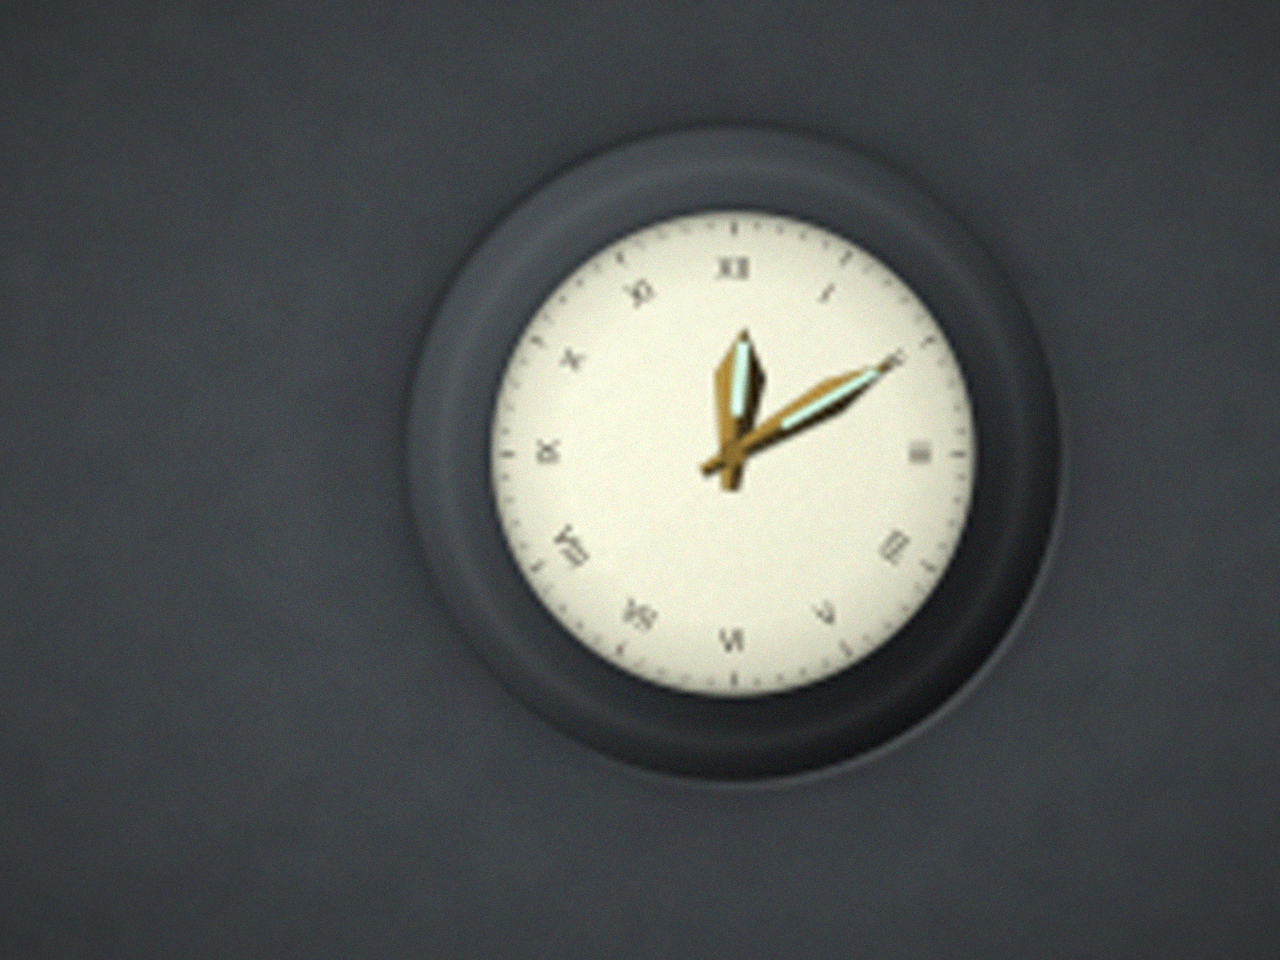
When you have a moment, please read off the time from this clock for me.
12:10
